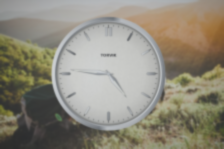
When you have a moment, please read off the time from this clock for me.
4:46
